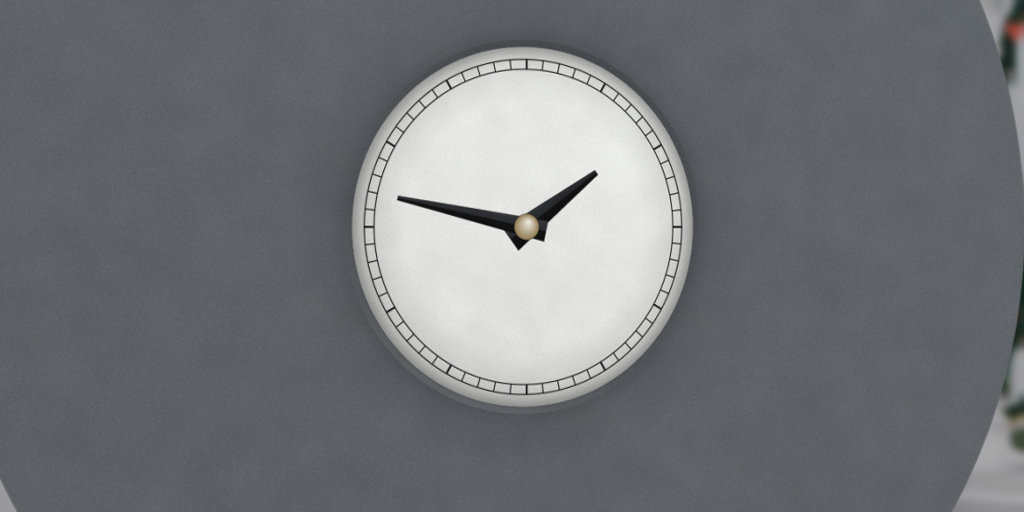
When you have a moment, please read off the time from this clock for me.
1:47
